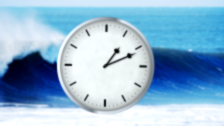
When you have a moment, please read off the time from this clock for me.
1:11
